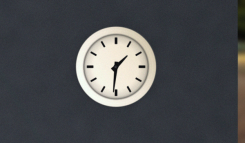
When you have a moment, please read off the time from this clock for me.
1:31
